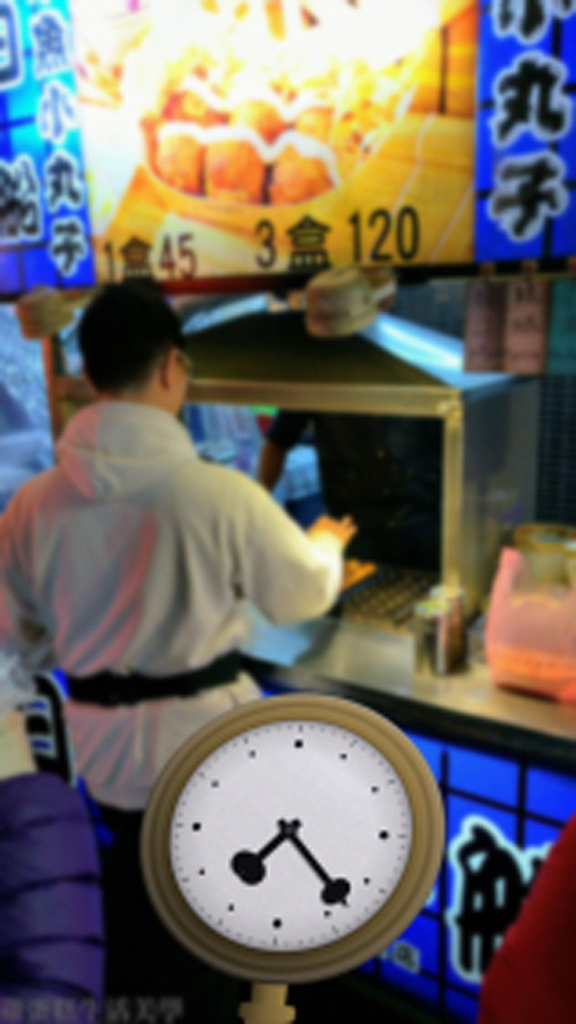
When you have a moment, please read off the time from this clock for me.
7:23
